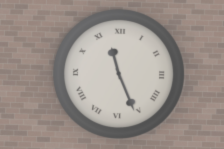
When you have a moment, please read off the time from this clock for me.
11:26
